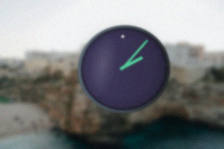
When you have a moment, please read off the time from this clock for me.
2:07
